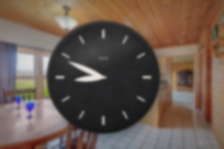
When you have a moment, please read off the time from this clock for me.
8:49
